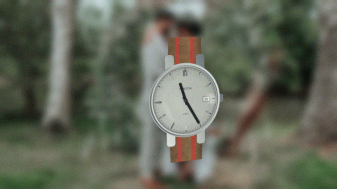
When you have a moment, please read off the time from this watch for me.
11:25
